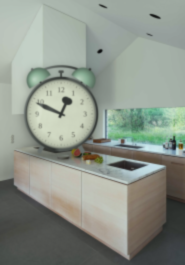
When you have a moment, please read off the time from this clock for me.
12:49
